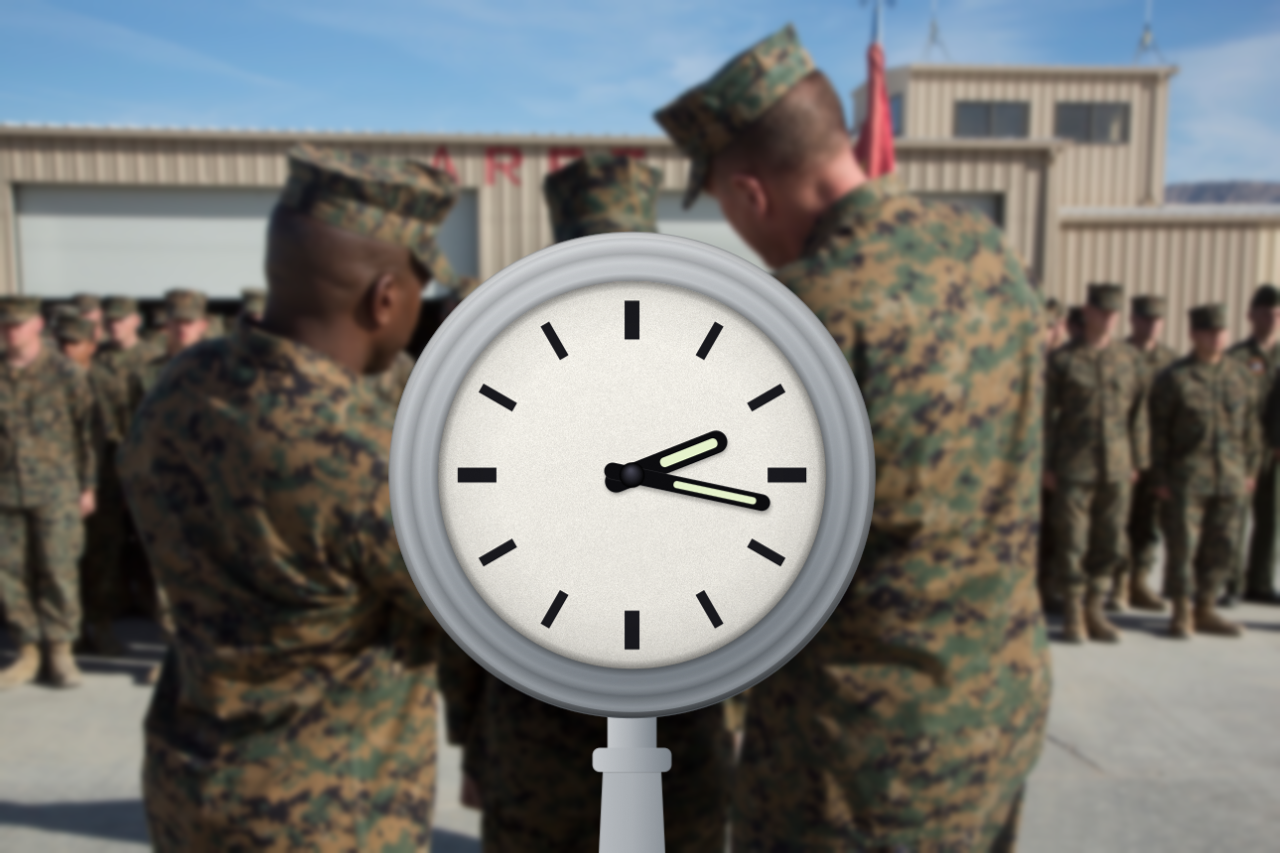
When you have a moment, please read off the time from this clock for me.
2:17
